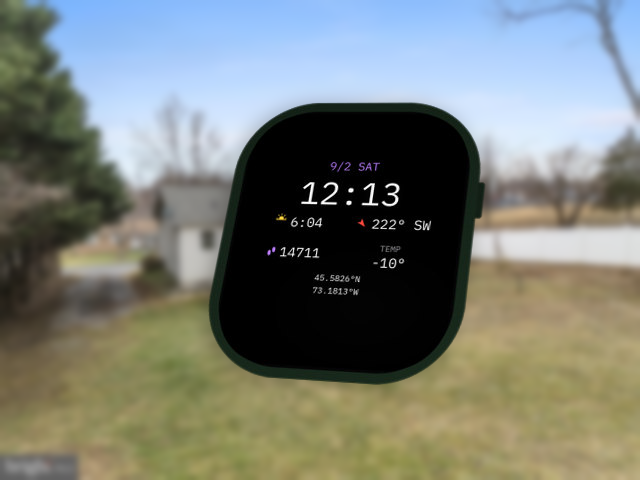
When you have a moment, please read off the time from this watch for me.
12:13
